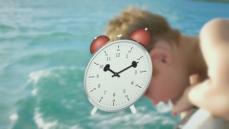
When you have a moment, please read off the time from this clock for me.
10:11
